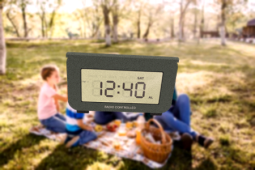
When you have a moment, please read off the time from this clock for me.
12:40
